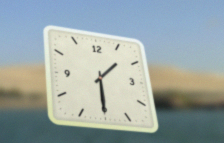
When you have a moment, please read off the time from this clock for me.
1:30
